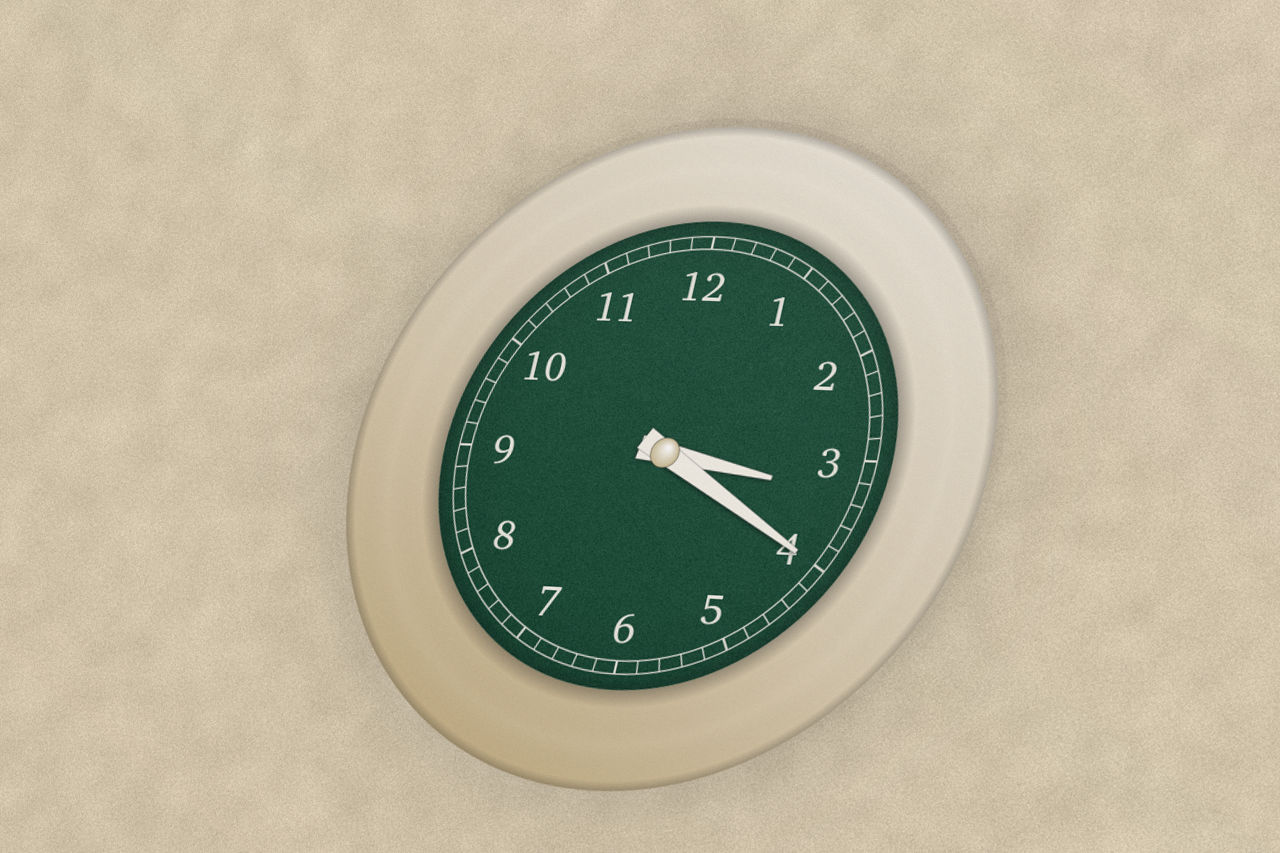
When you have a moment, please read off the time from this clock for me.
3:20
